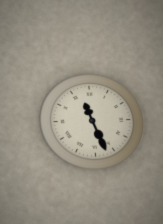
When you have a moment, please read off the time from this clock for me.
11:27
